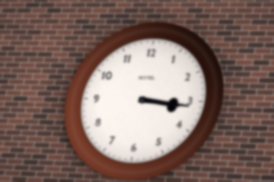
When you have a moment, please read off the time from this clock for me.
3:16
